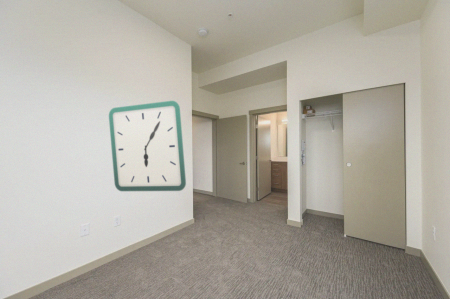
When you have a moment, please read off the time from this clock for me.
6:06
